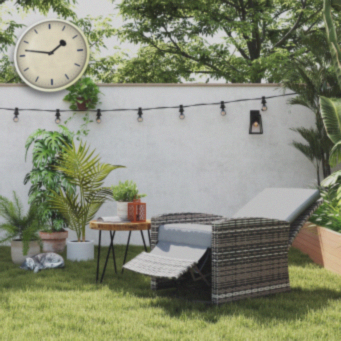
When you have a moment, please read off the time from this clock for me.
1:47
